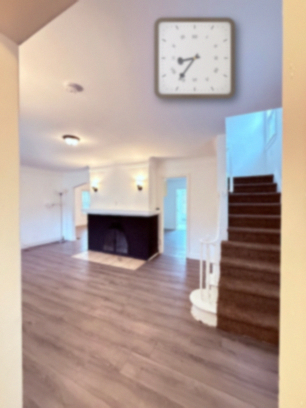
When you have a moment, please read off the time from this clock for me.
8:36
